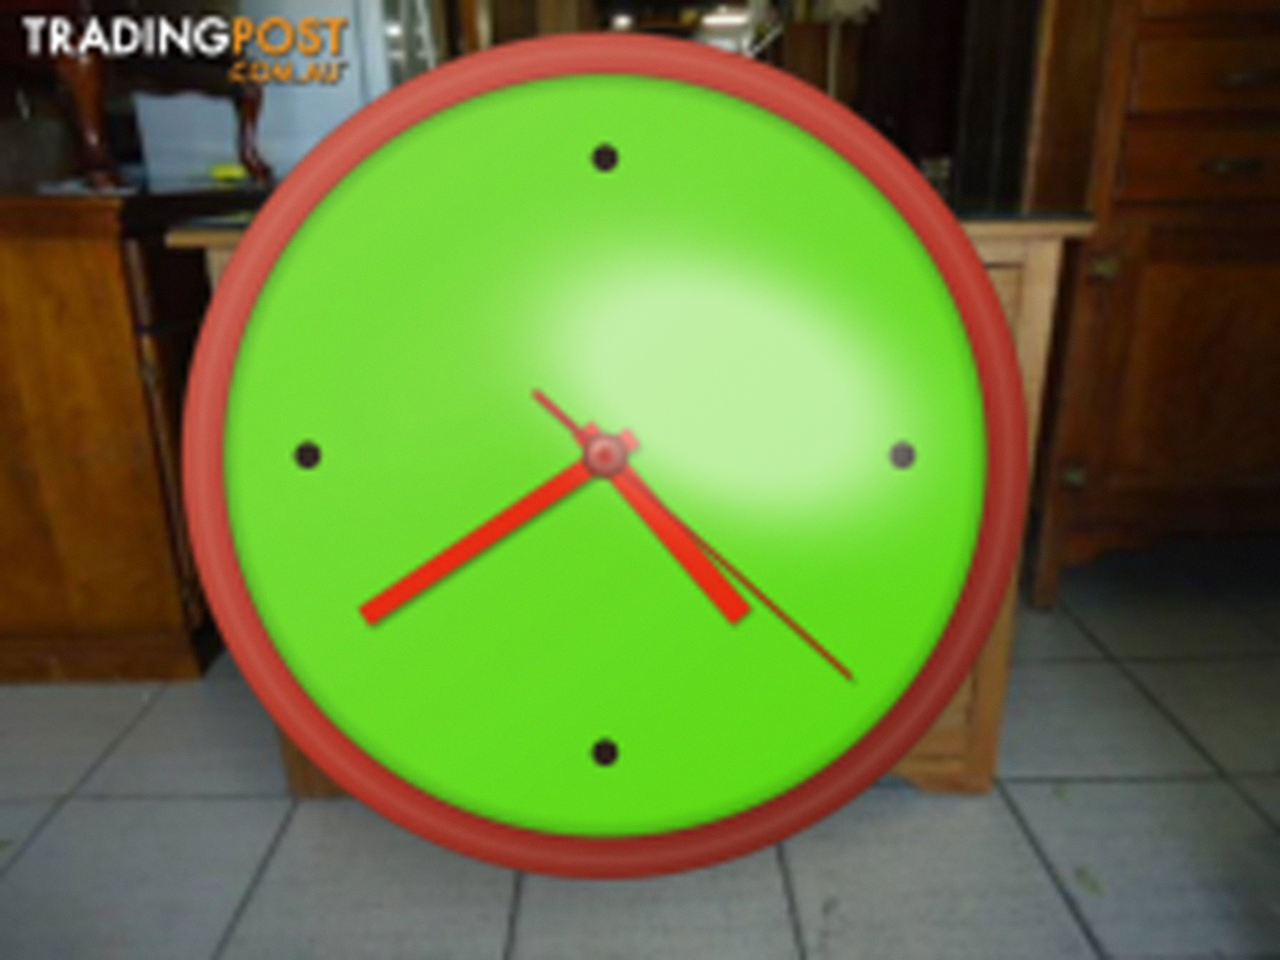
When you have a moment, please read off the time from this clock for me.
4:39:22
